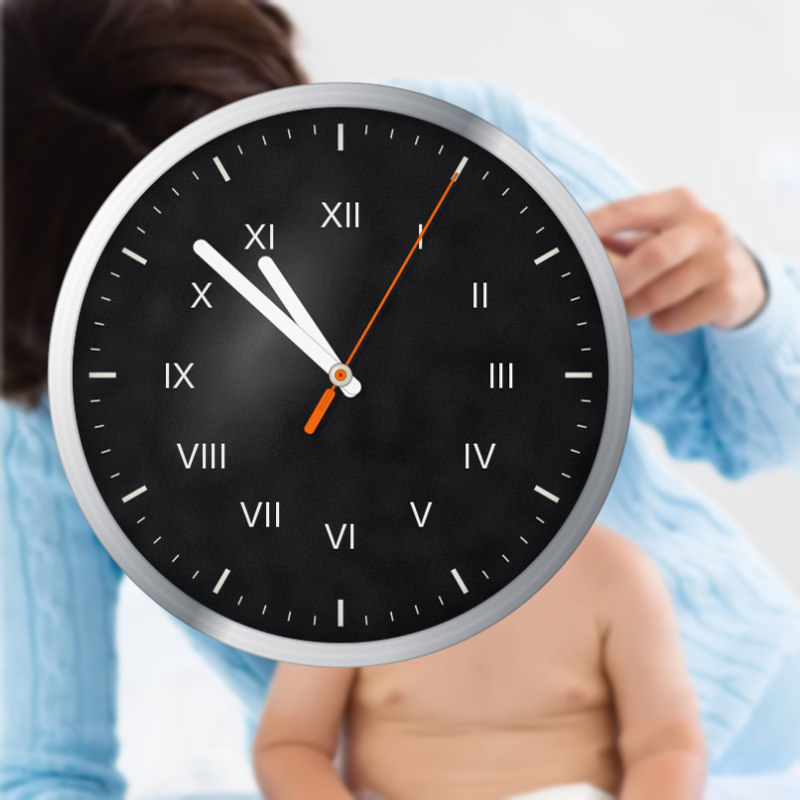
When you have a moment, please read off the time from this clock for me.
10:52:05
